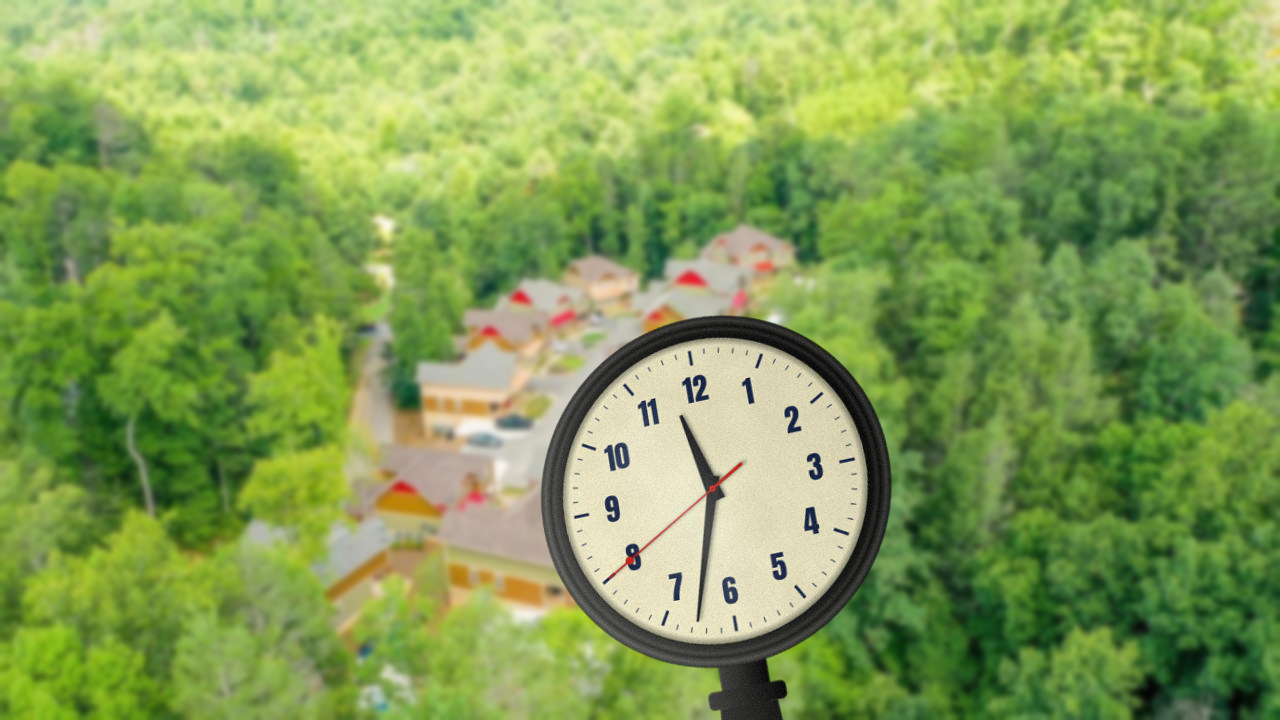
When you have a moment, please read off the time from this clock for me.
11:32:40
